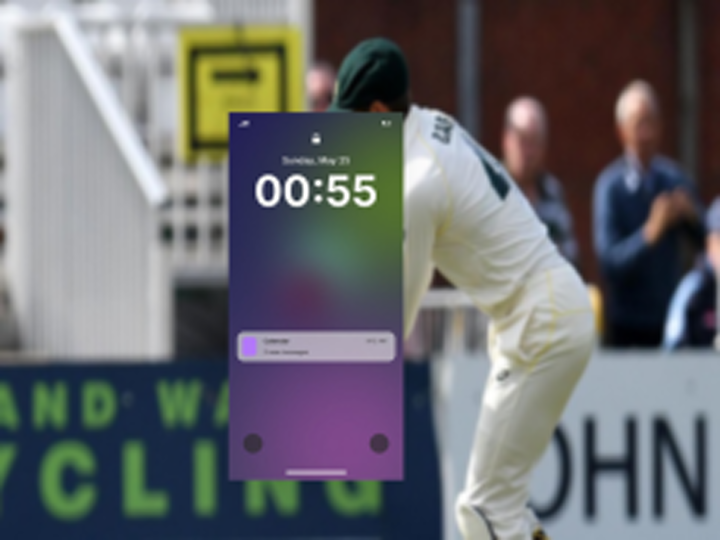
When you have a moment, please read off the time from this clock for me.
0:55
